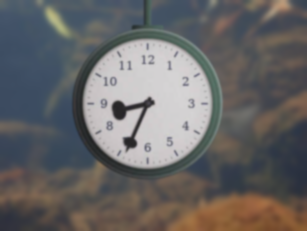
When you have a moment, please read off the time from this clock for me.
8:34
